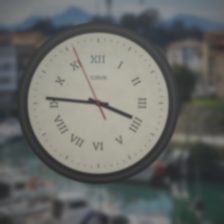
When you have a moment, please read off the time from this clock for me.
3:45:56
